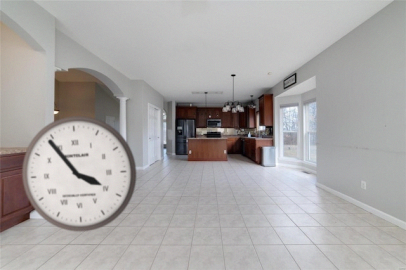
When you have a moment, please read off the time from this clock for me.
3:54
